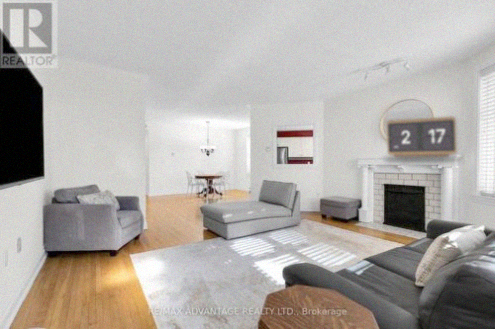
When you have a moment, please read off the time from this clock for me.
2:17
